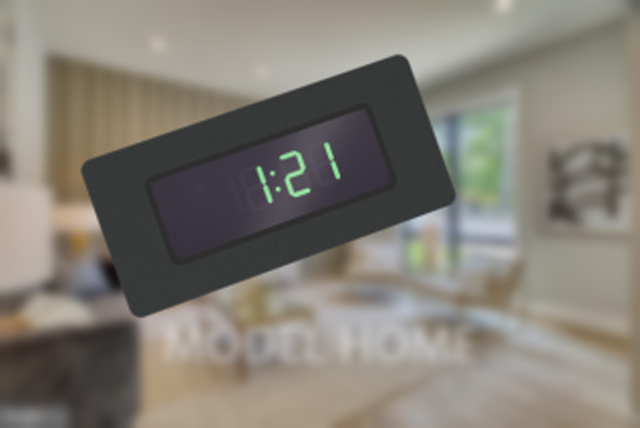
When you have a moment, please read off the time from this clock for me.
1:21
